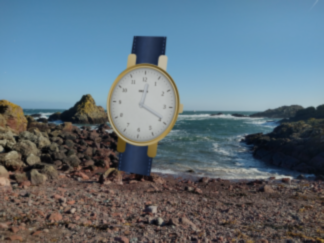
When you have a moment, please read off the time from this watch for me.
12:19
